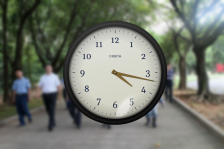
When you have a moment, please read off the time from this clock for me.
4:17
